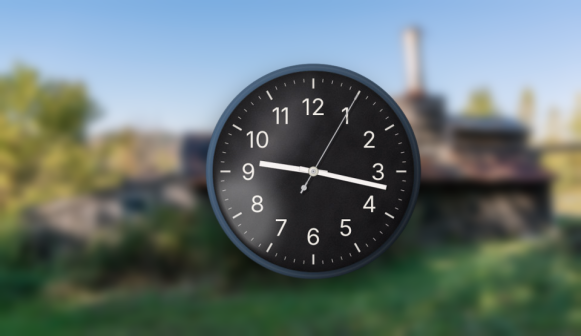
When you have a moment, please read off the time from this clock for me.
9:17:05
